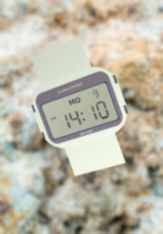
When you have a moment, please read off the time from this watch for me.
14:10
